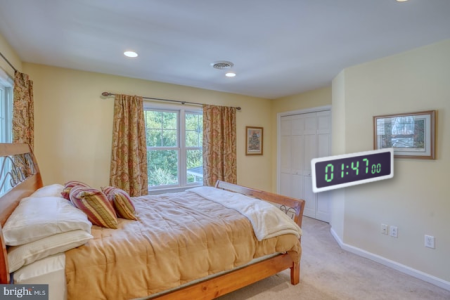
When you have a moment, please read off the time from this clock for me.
1:47:00
